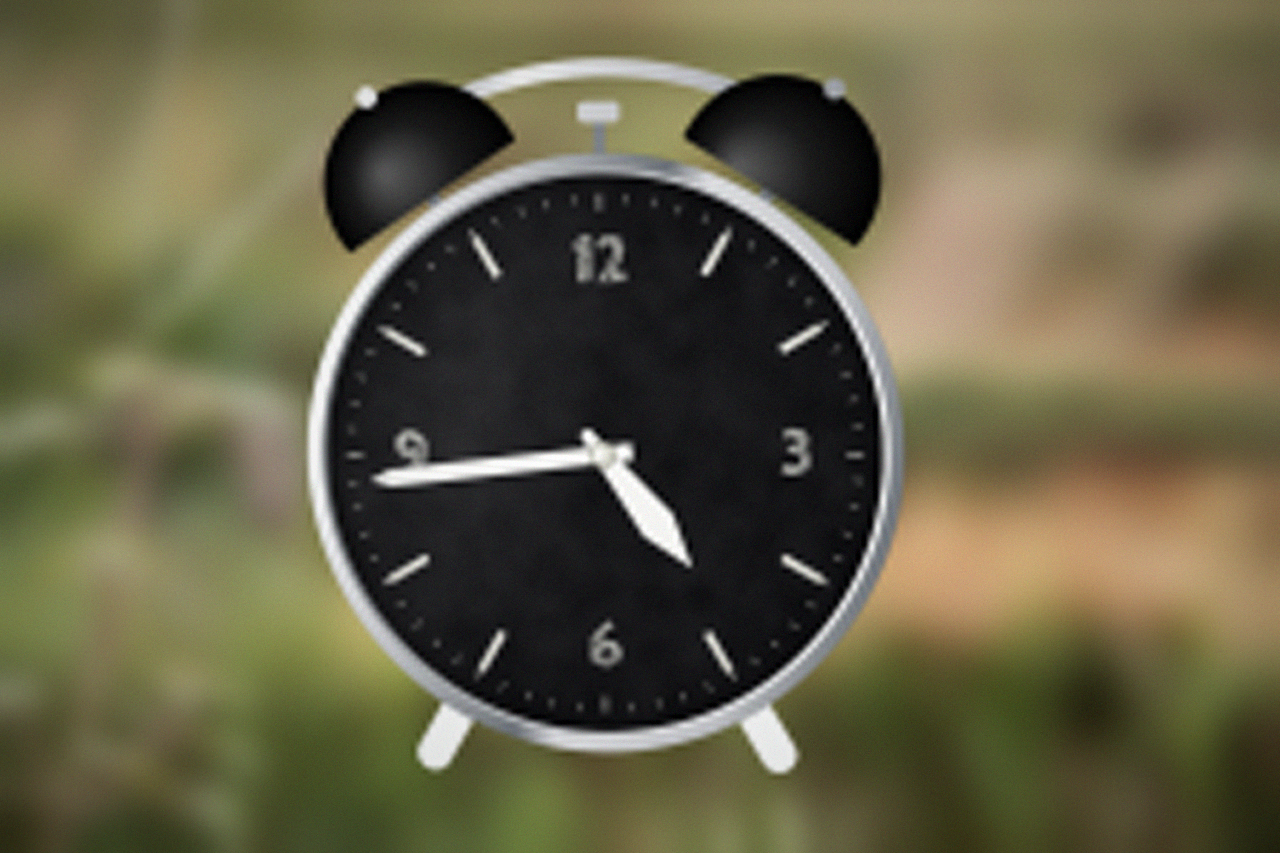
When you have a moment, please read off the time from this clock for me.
4:44
